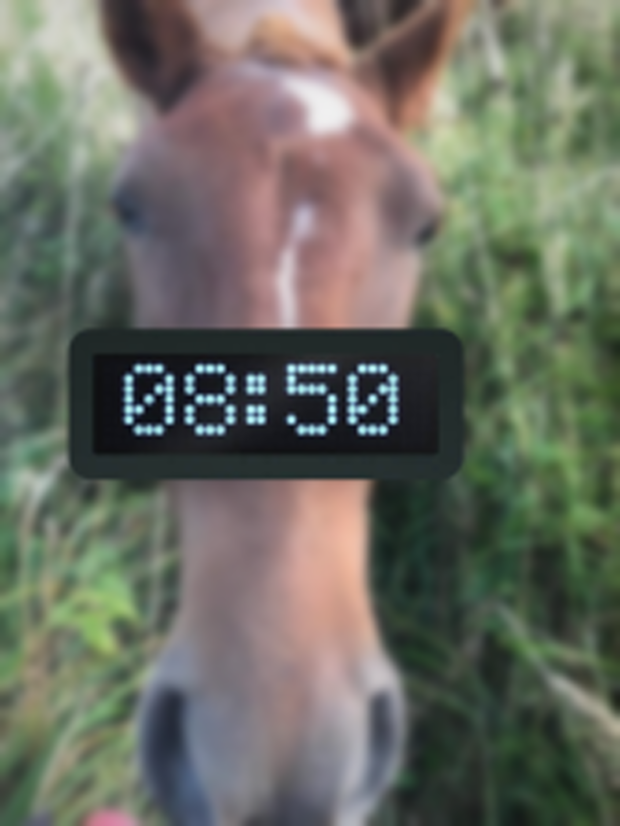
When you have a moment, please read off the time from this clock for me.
8:50
